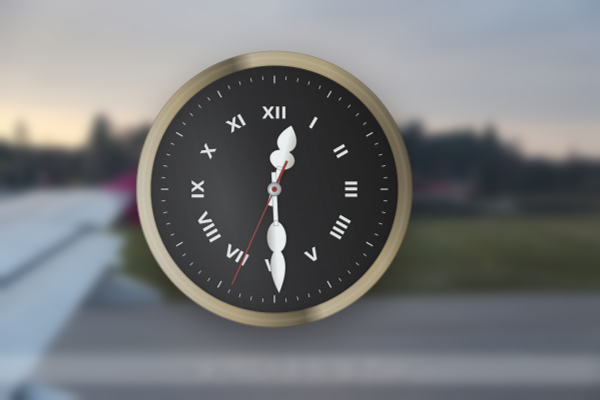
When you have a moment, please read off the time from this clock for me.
12:29:34
